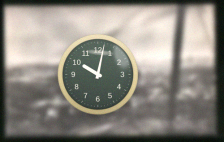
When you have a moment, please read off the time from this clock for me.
10:02
